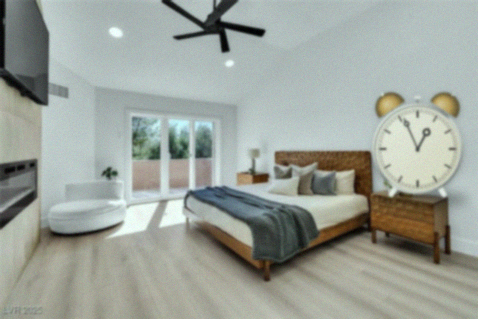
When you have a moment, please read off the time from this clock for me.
12:56
